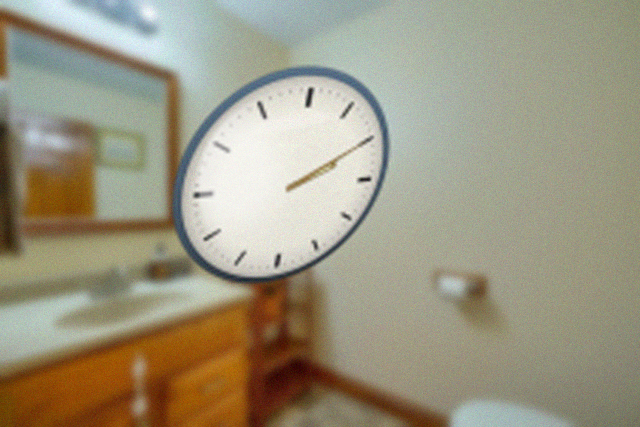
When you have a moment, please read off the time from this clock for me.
2:10
